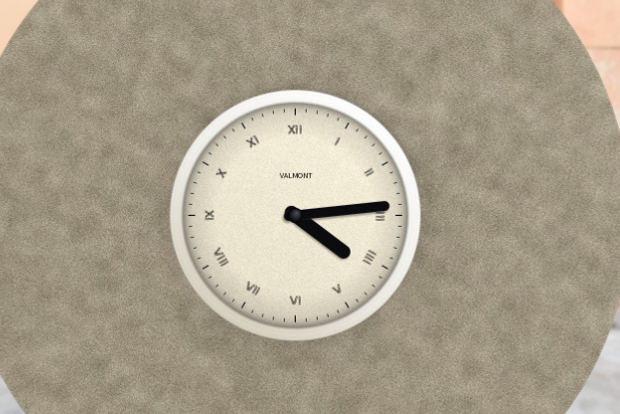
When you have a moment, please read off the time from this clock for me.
4:14
